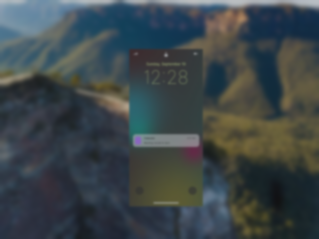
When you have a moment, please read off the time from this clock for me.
12:28
